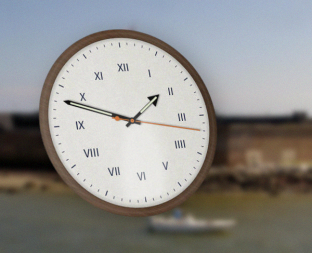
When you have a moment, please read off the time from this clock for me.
1:48:17
